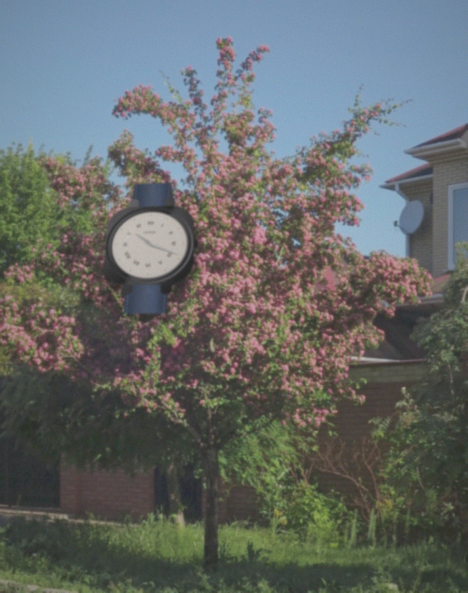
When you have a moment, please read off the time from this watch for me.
10:19
